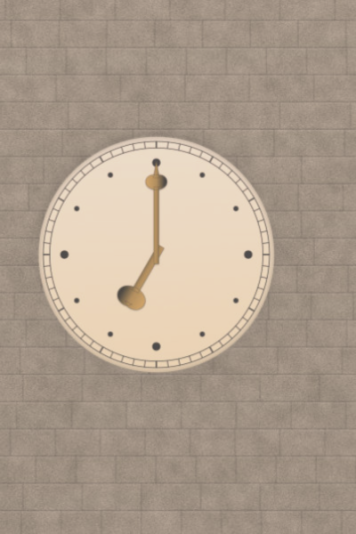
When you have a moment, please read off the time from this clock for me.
7:00
